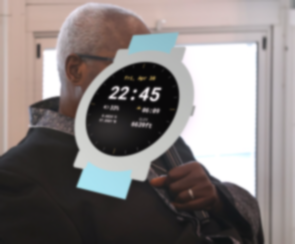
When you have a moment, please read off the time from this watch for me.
22:45
